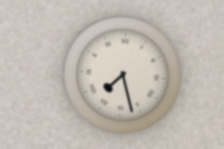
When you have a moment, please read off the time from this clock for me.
7:27
